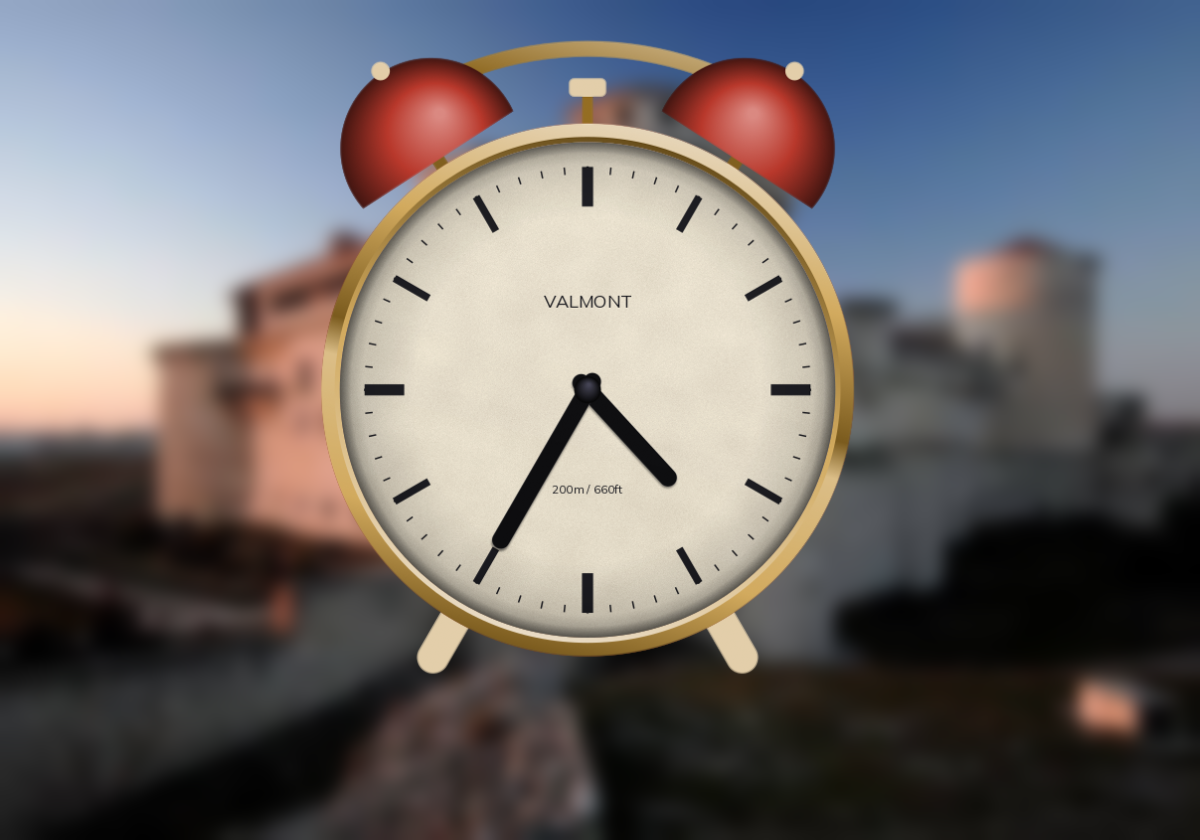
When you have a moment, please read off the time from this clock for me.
4:35
